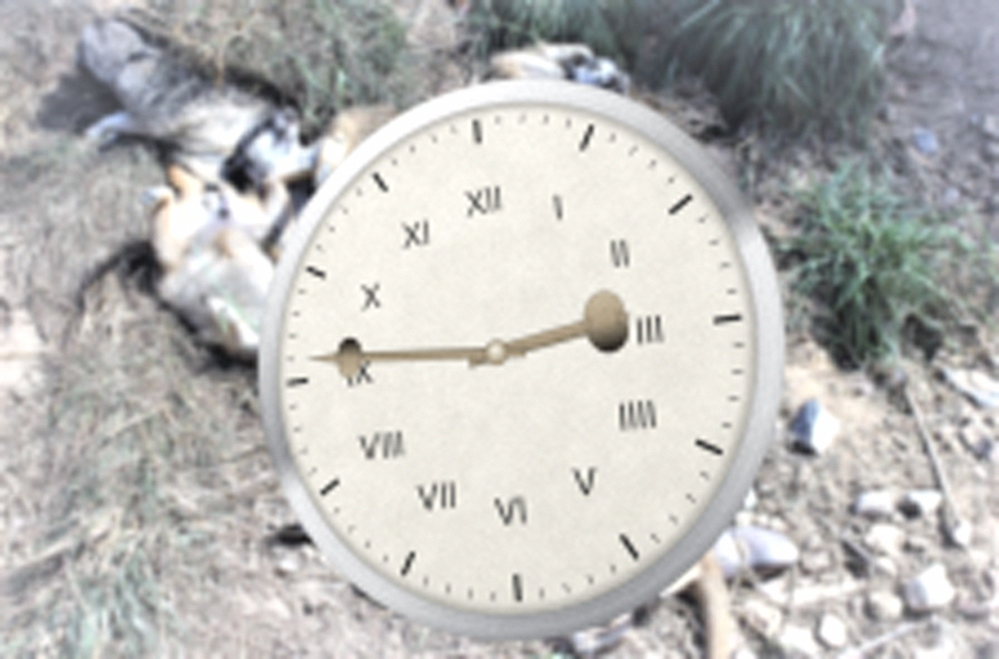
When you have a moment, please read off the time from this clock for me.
2:46
